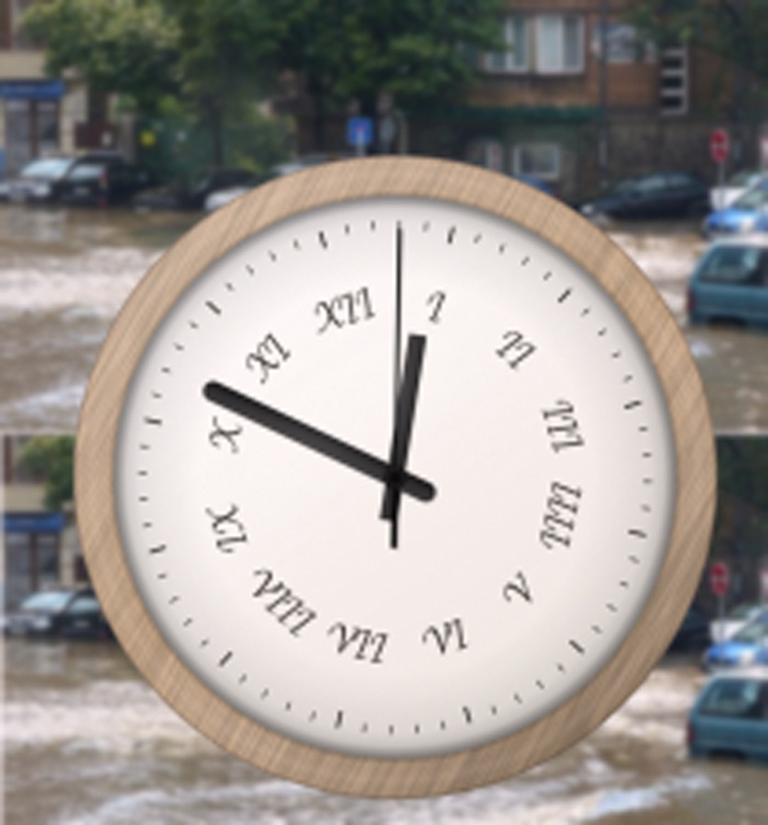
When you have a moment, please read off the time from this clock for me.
12:52:03
